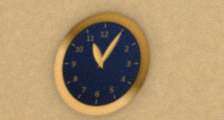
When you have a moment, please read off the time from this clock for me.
11:05
